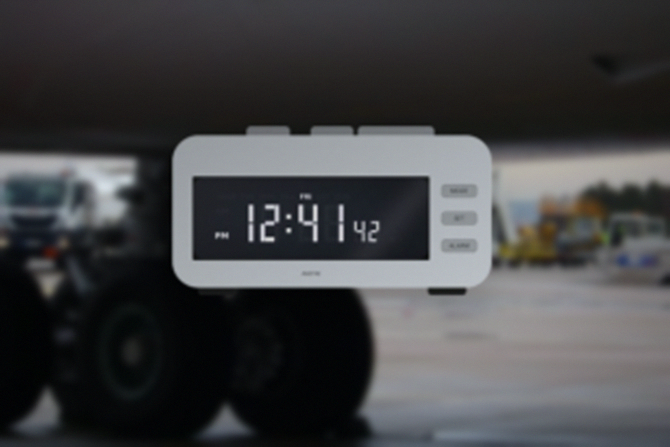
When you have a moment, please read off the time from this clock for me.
12:41:42
